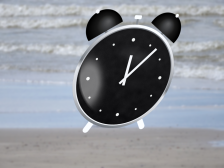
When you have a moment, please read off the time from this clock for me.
12:07
